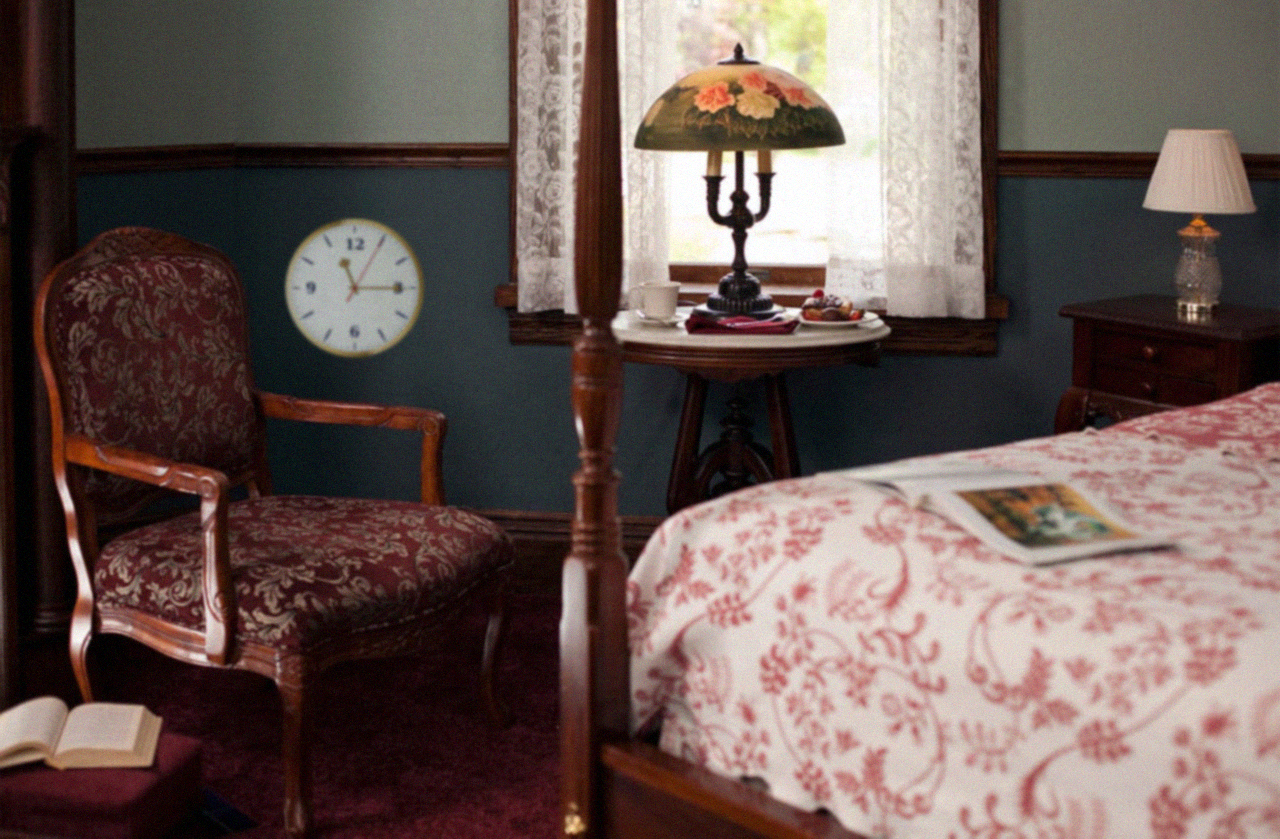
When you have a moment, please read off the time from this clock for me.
11:15:05
